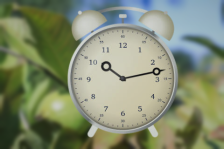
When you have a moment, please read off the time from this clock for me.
10:13
